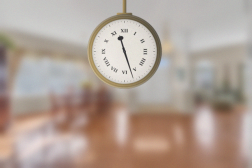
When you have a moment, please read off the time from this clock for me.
11:27
